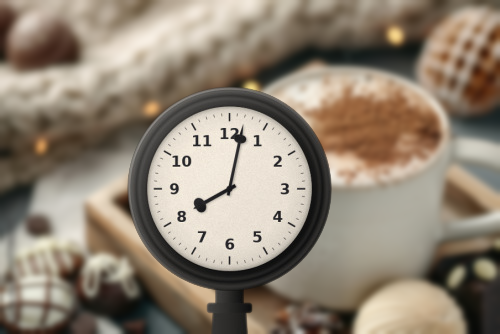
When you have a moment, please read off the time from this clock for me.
8:02
